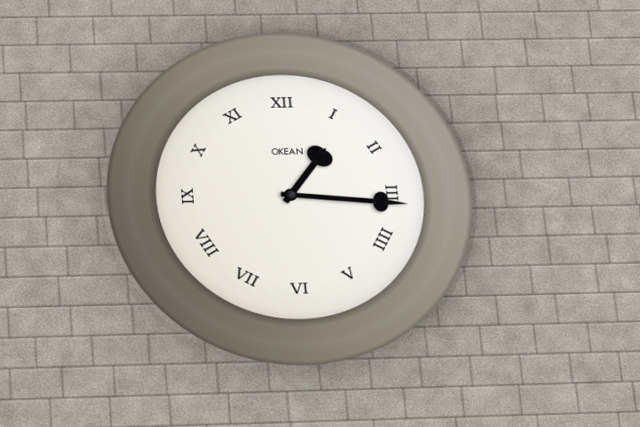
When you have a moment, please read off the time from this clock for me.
1:16
